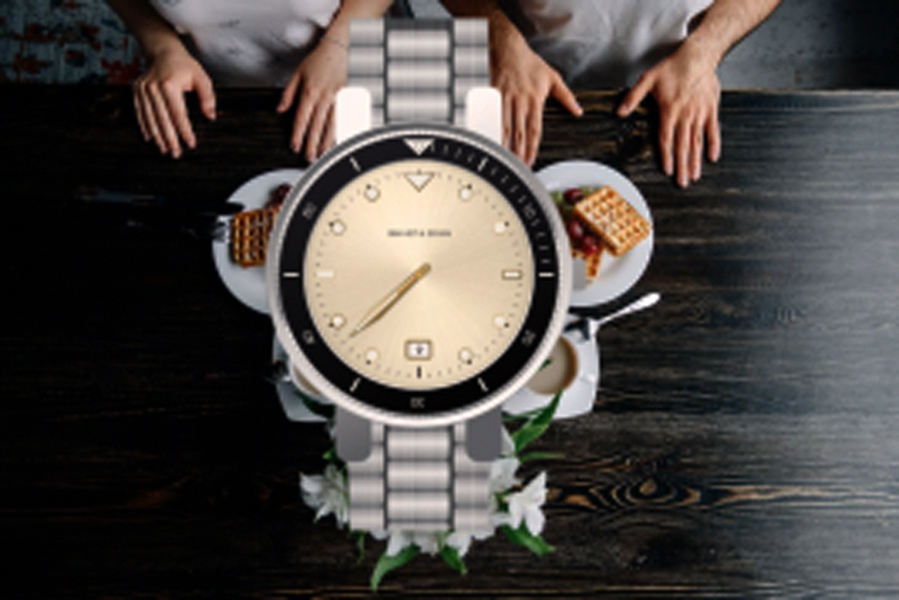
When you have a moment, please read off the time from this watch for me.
7:38
